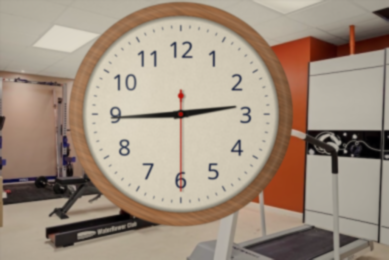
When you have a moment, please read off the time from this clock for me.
2:44:30
